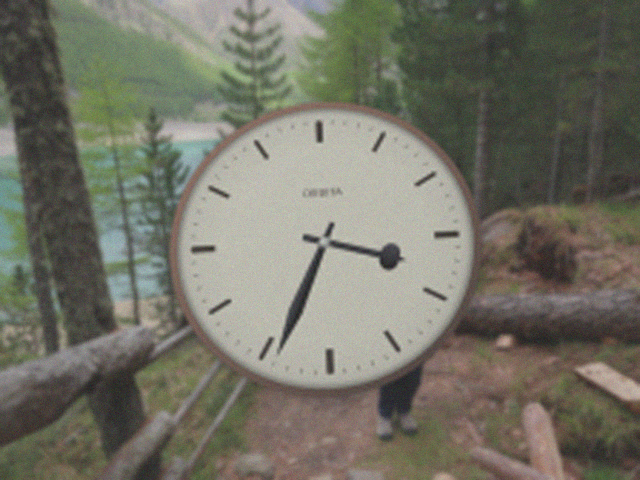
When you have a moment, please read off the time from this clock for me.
3:34
